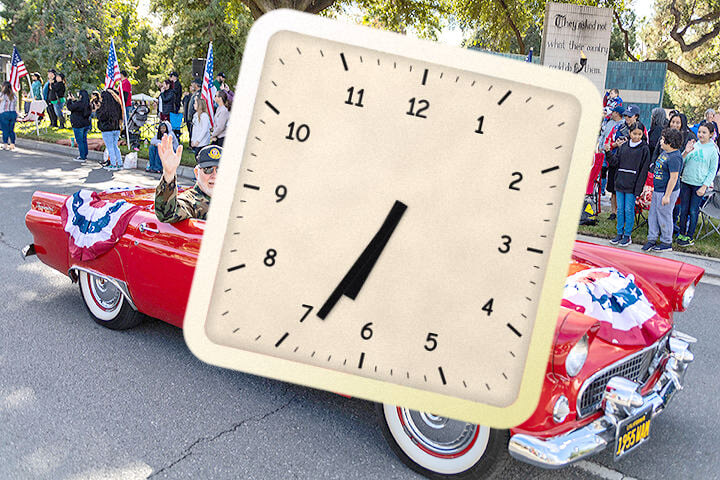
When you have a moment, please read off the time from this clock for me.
6:34
